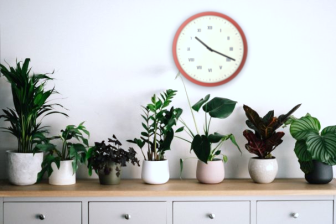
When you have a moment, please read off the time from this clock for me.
10:19
